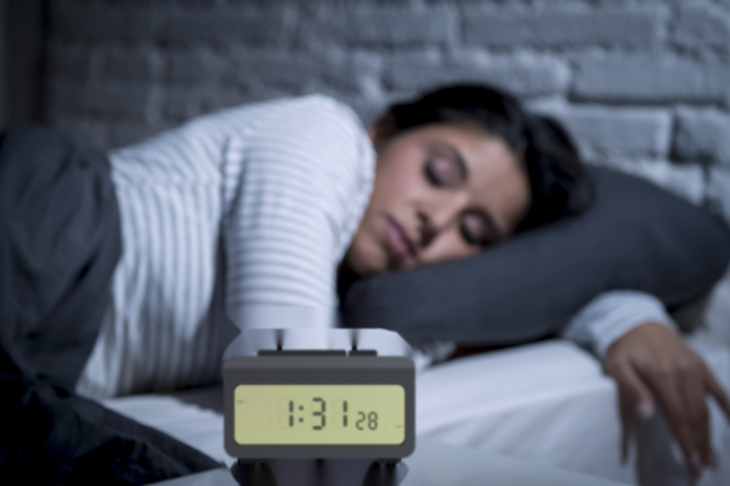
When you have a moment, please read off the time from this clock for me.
1:31:28
